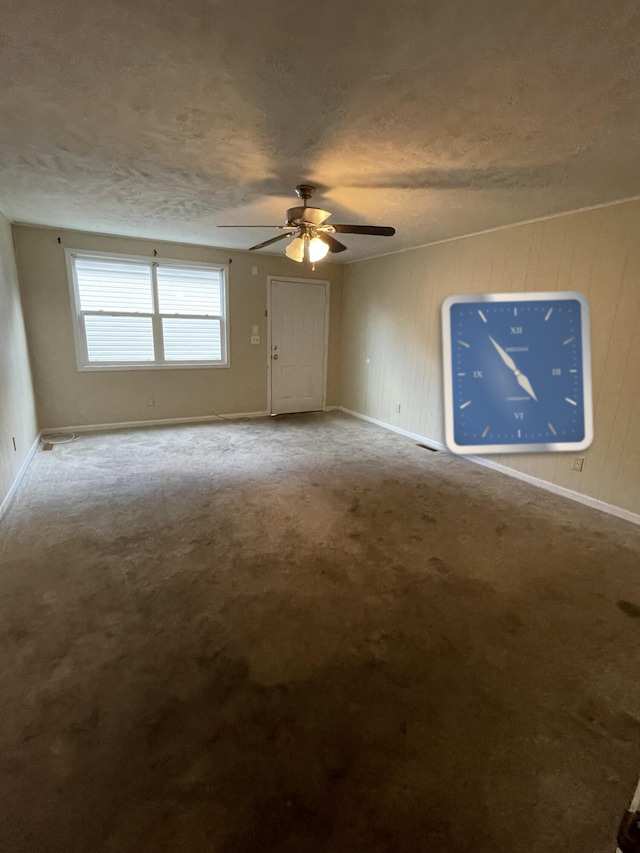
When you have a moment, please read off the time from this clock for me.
4:54
